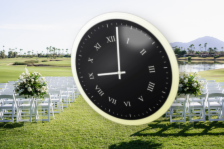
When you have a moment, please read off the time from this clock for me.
9:02
